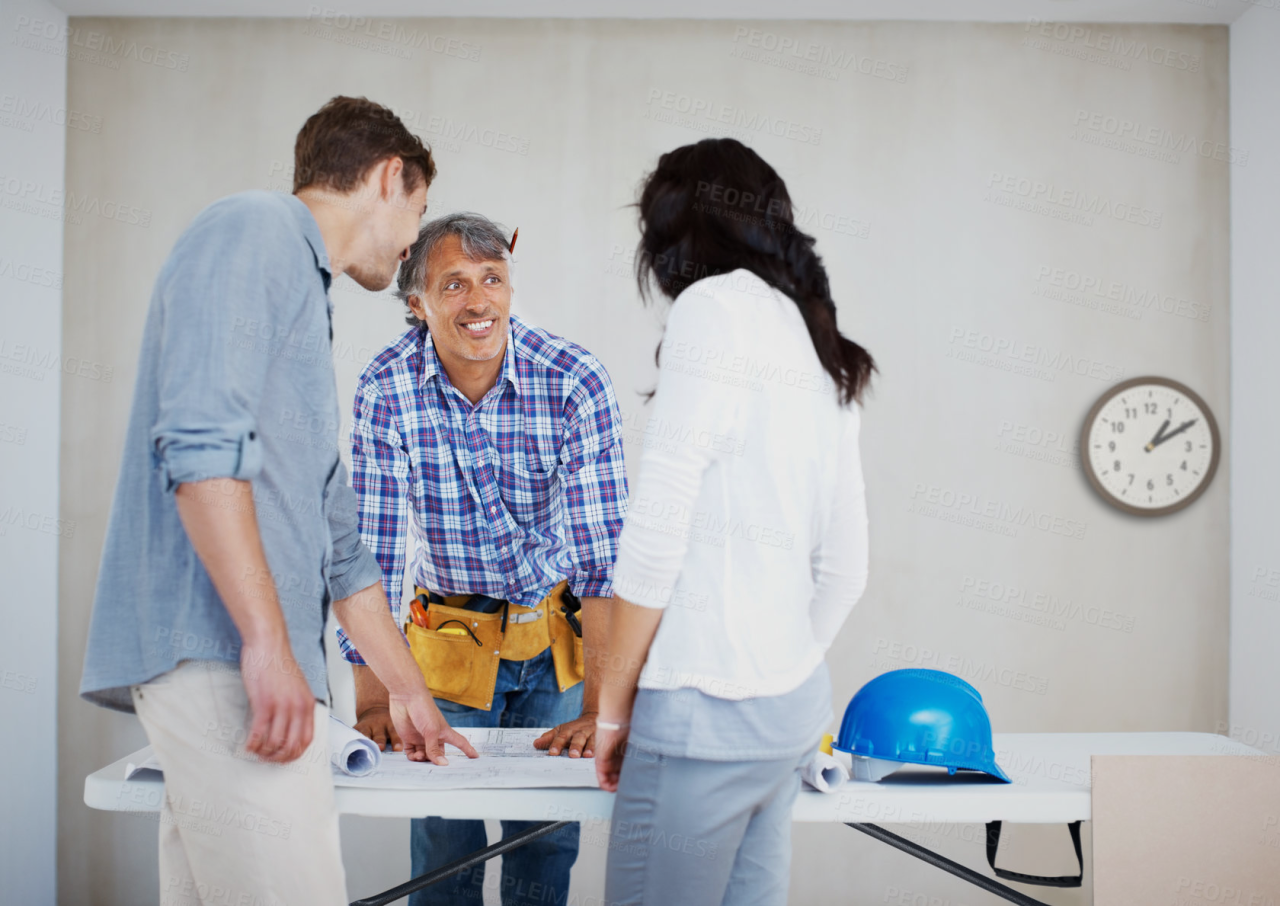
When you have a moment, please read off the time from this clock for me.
1:10
